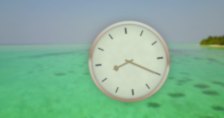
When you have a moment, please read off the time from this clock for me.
8:20
